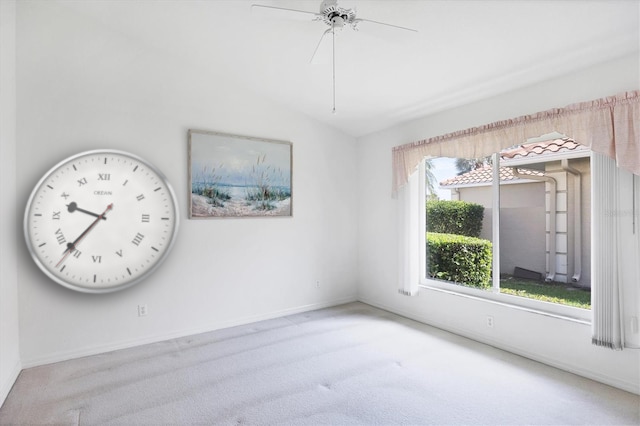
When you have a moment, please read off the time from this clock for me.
9:36:36
